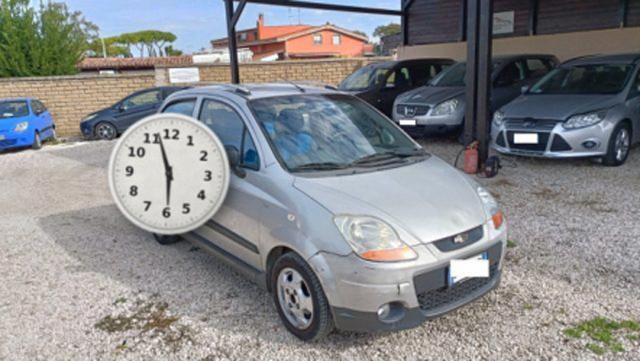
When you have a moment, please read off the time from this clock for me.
5:57
